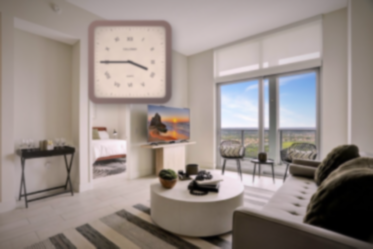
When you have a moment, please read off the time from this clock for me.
3:45
